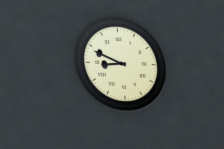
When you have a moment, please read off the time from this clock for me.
8:49
